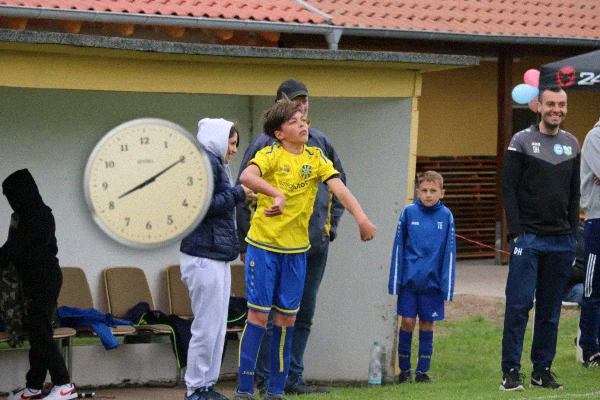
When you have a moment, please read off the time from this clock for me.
8:10
